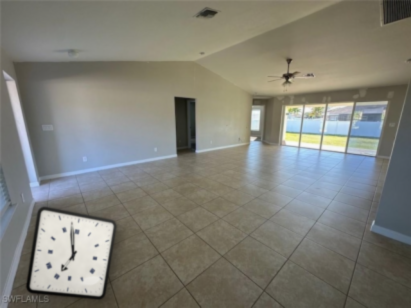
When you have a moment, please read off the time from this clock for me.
6:58
